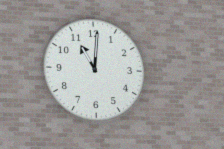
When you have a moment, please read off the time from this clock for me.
11:01
